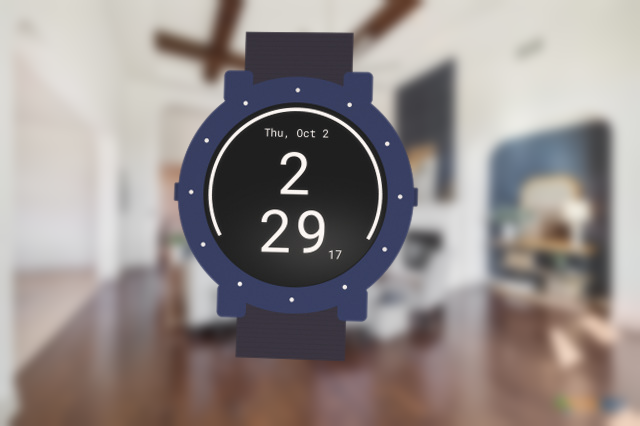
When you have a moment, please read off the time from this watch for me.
2:29:17
